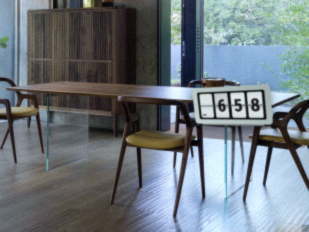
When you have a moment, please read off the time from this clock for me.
6:58
